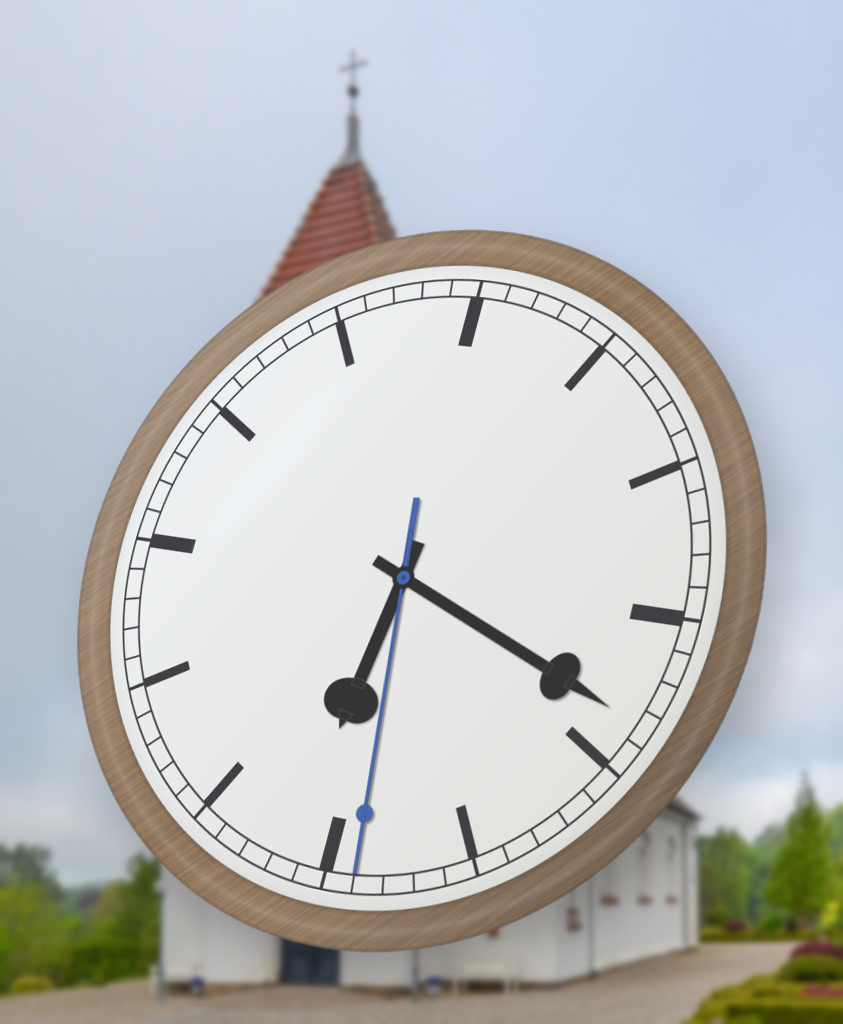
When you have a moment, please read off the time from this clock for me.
6:18:29
